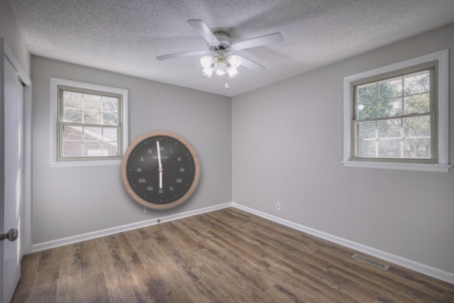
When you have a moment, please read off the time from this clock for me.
5:59
